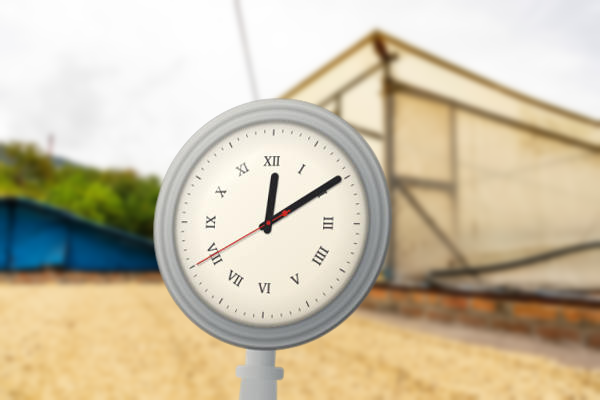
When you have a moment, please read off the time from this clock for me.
12:09:40
